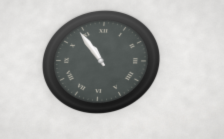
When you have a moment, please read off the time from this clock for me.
10:54
